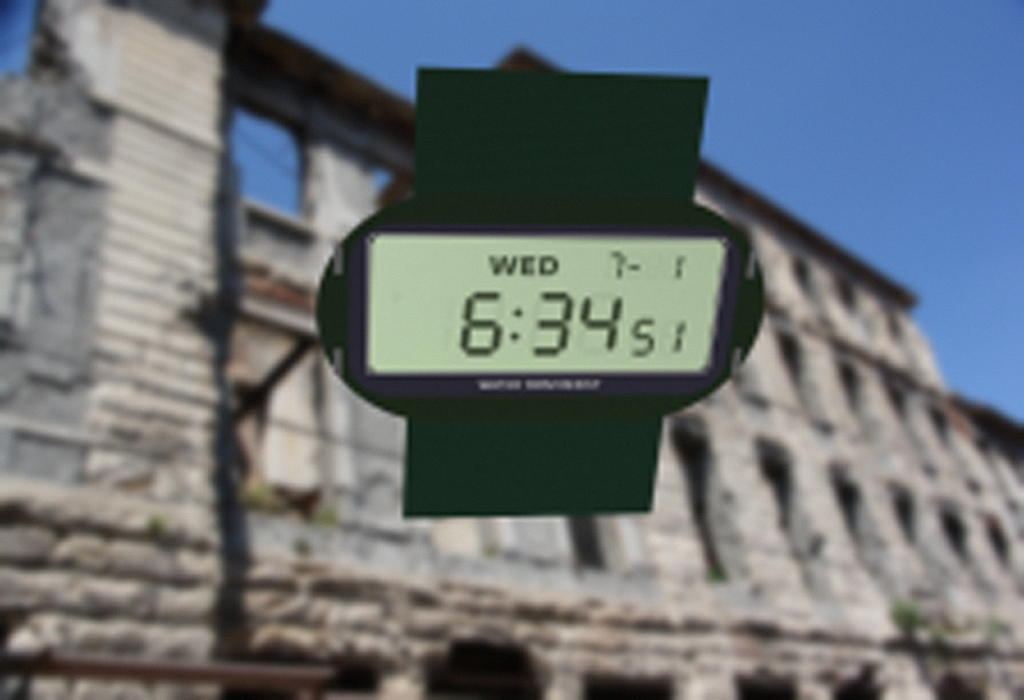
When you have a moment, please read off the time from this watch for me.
6:34:51
